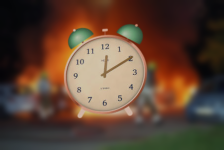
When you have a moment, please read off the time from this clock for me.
12:10
